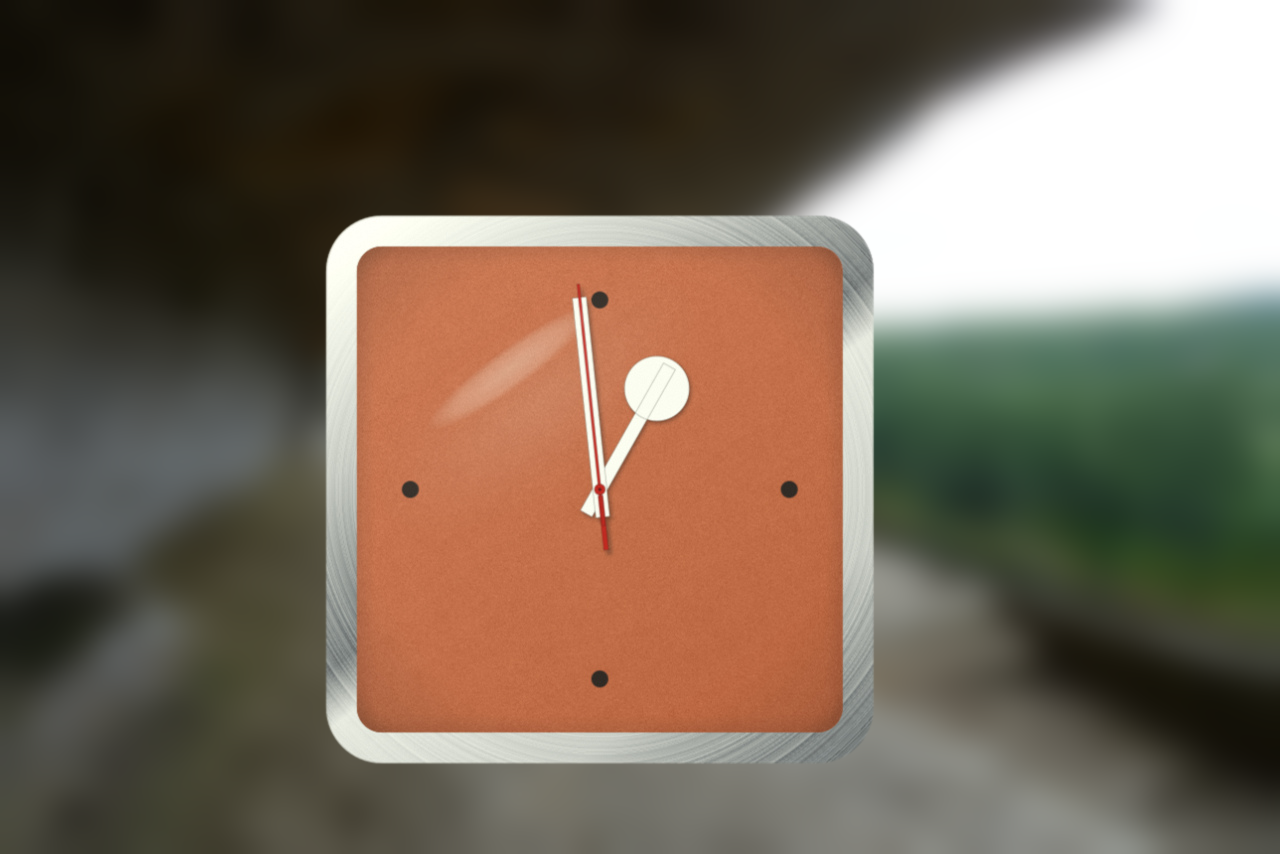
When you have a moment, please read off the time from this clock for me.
12:58:59
